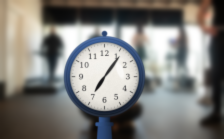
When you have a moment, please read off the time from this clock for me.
7:06
